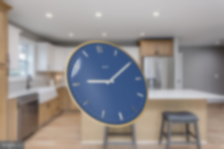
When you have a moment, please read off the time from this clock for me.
9:10
